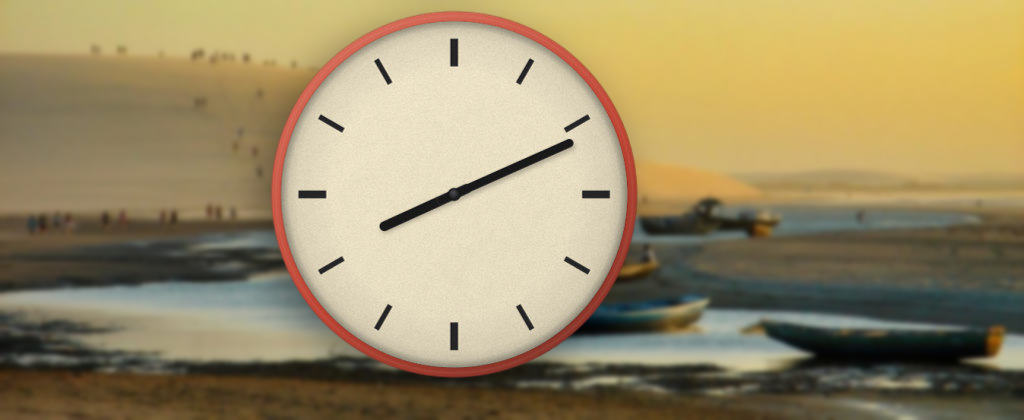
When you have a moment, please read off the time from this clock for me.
8:11
